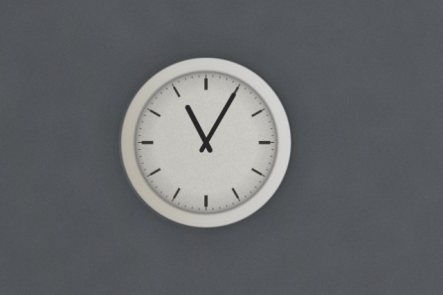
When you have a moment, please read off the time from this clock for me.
11:05
